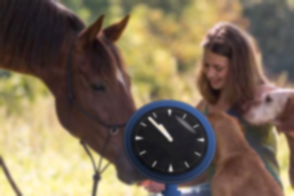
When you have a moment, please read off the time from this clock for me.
10:53
